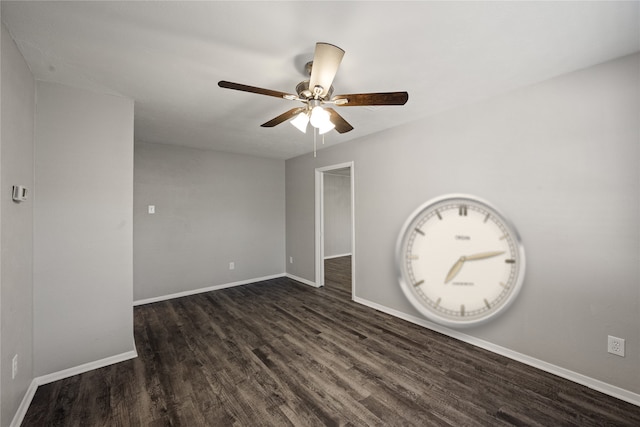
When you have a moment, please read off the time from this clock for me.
7:13
